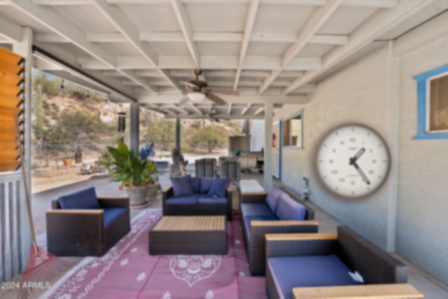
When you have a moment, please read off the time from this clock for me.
1:24
